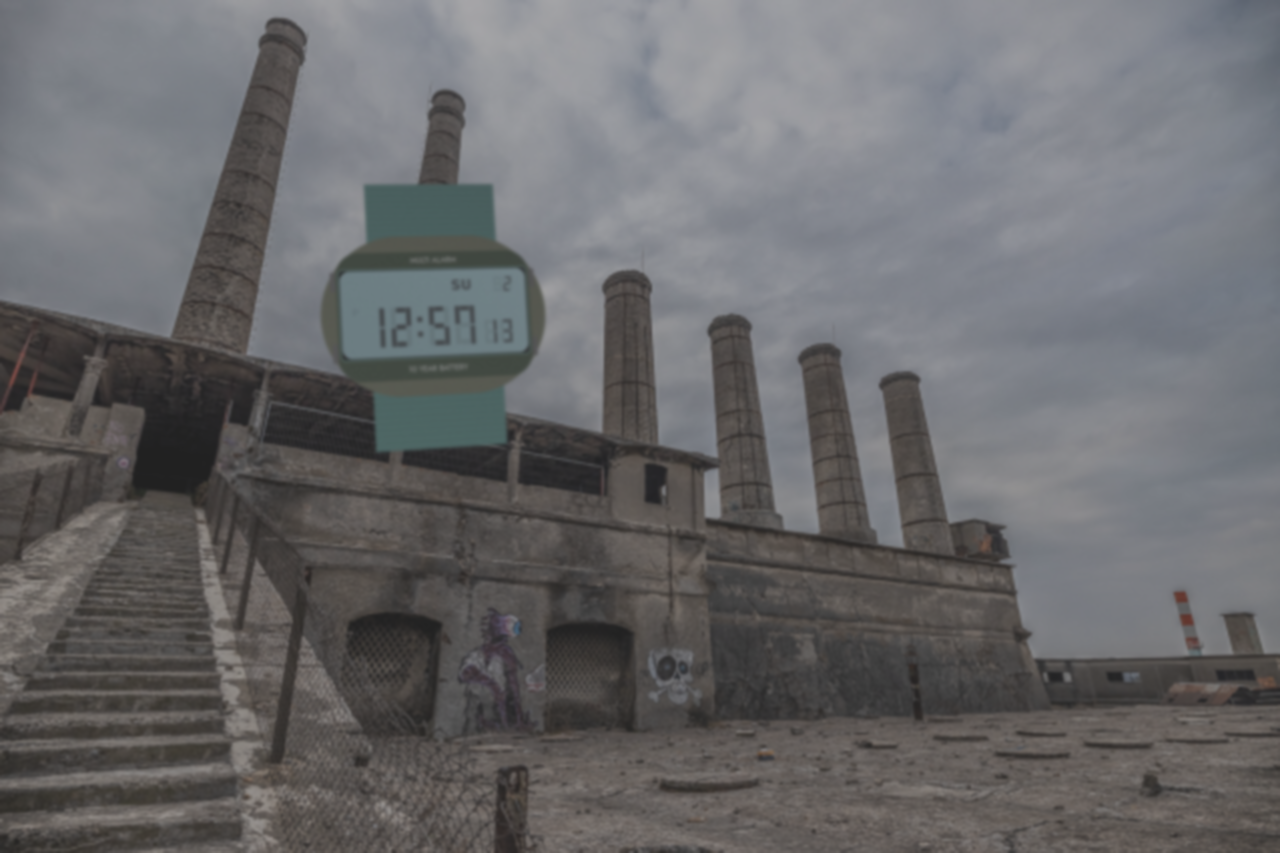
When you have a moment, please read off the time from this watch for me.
12:57:13
